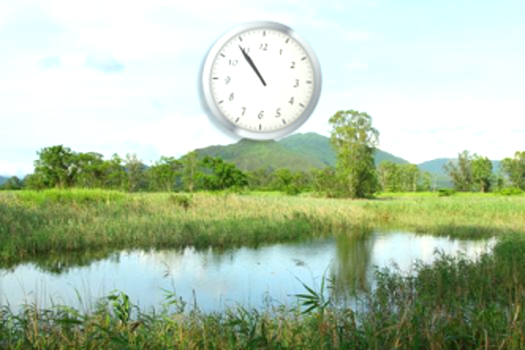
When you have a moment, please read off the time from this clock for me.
10:54
